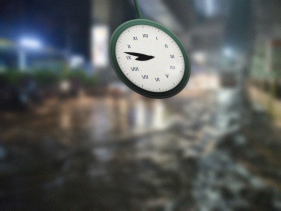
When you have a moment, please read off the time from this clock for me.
8:47
